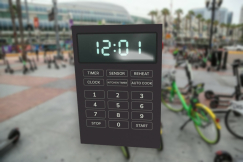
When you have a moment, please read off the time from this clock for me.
12:01
